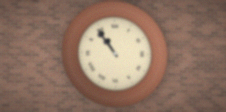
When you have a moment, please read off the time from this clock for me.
10:54
